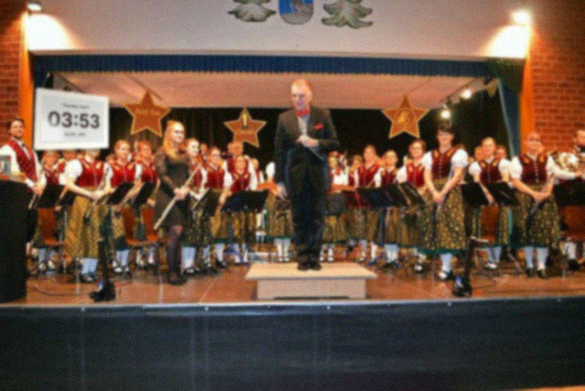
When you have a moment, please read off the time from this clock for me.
3:53
